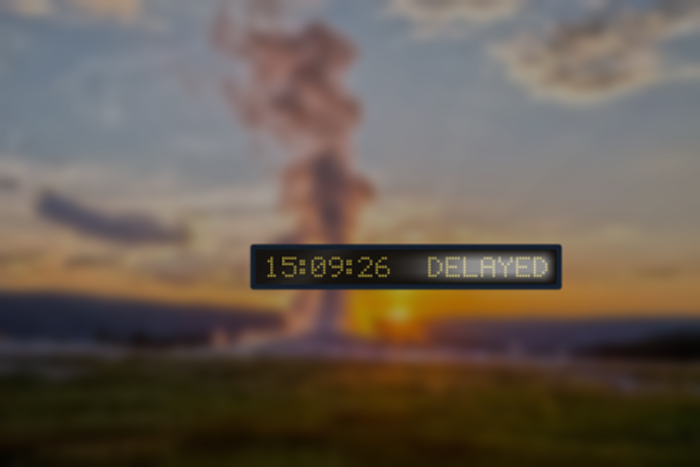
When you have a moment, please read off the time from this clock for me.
15:09:26
